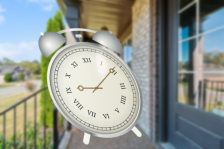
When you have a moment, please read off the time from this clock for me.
9:09
